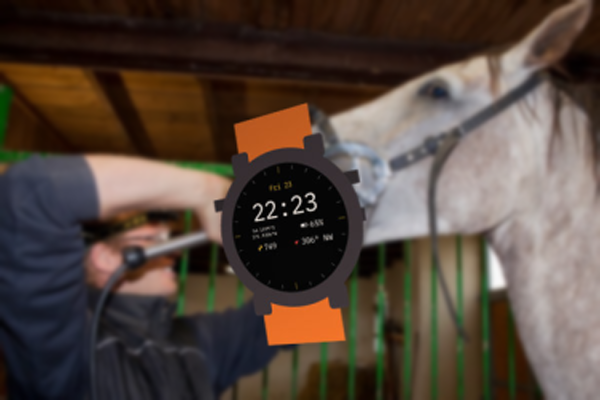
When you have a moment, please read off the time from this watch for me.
22:23
